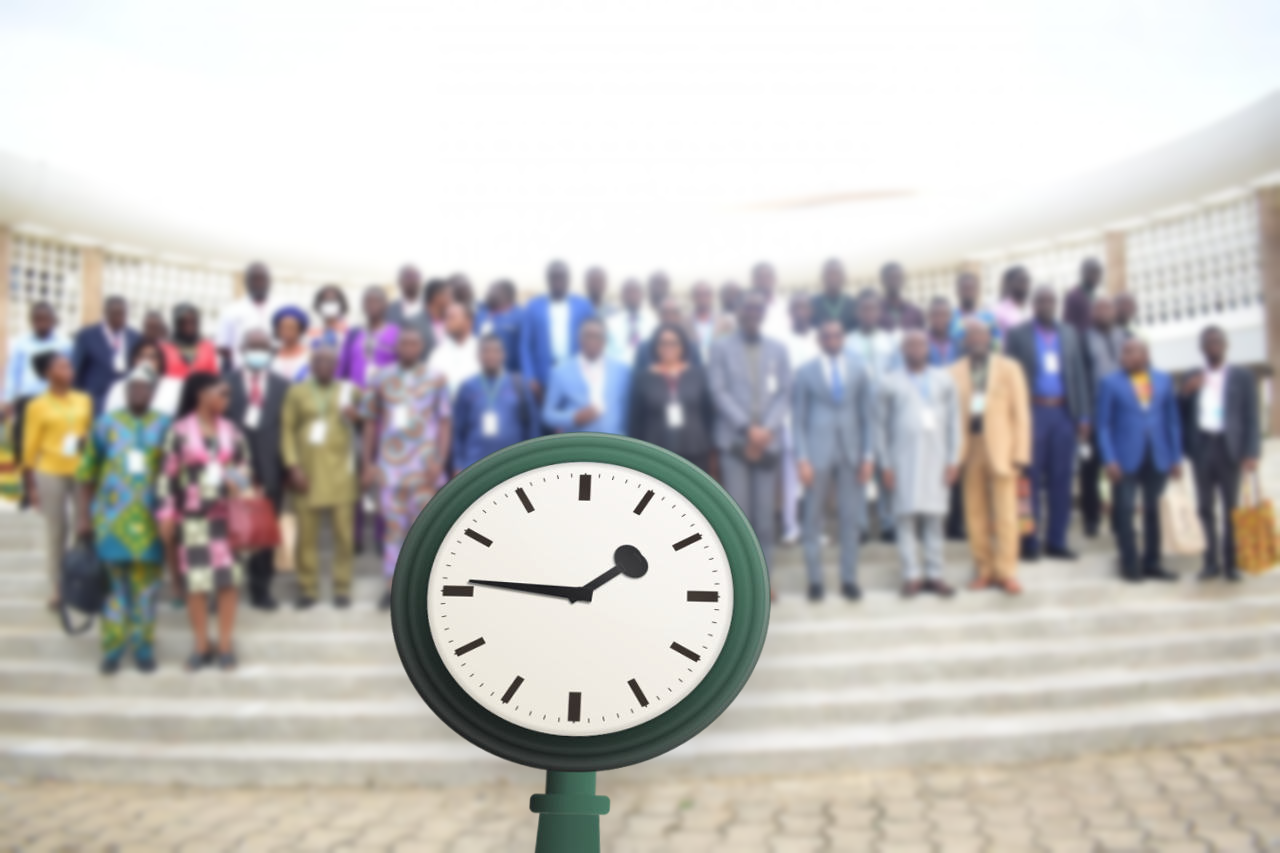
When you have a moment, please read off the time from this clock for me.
1:46
